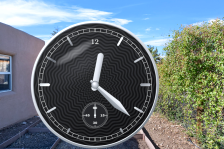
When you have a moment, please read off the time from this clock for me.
12:22
